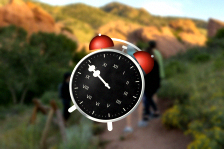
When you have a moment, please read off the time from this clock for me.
9:49
